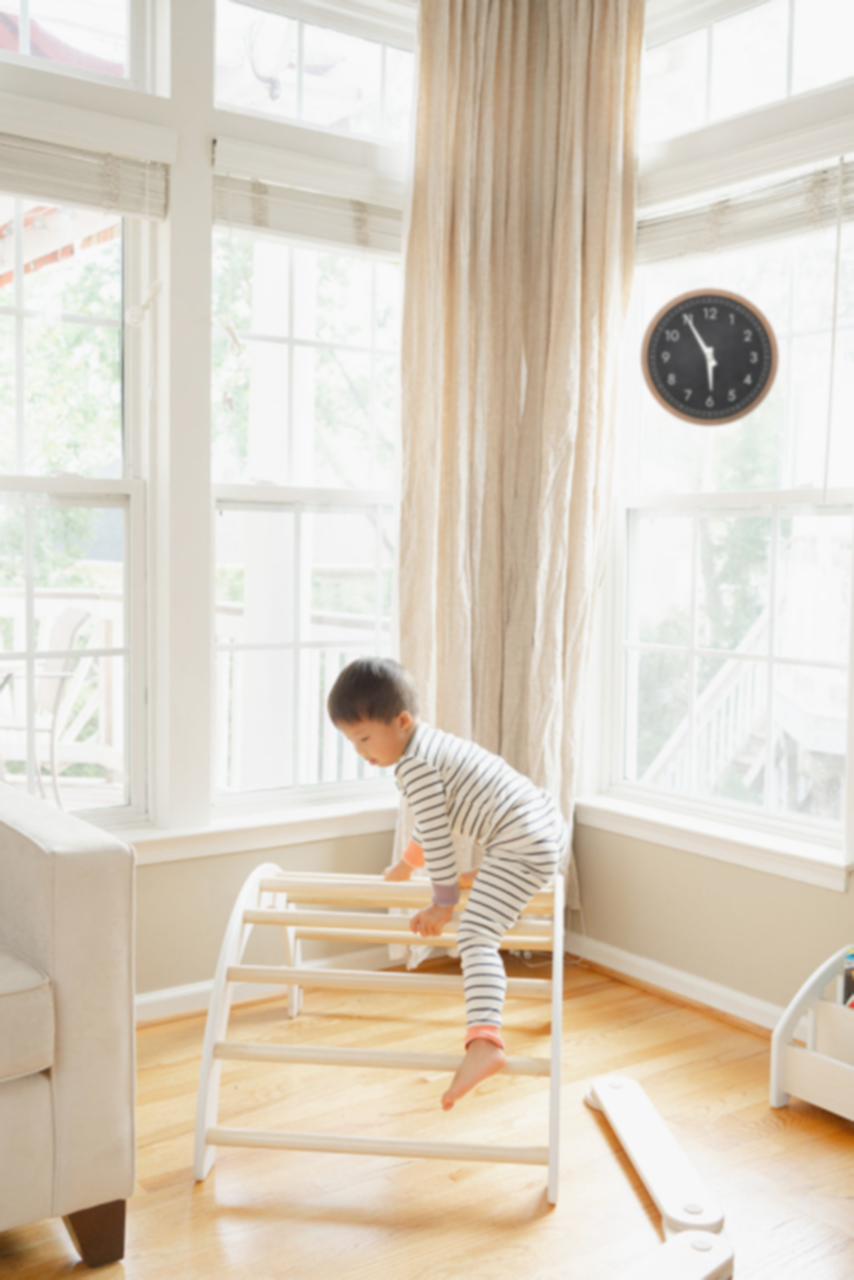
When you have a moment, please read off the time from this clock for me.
5:55
